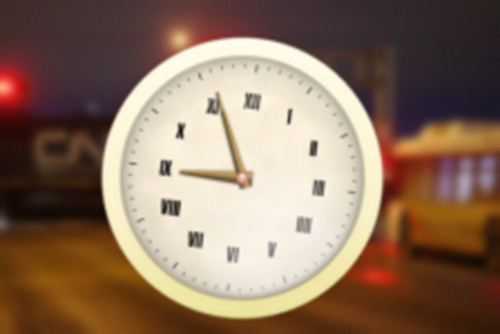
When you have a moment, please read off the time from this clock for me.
8:56
